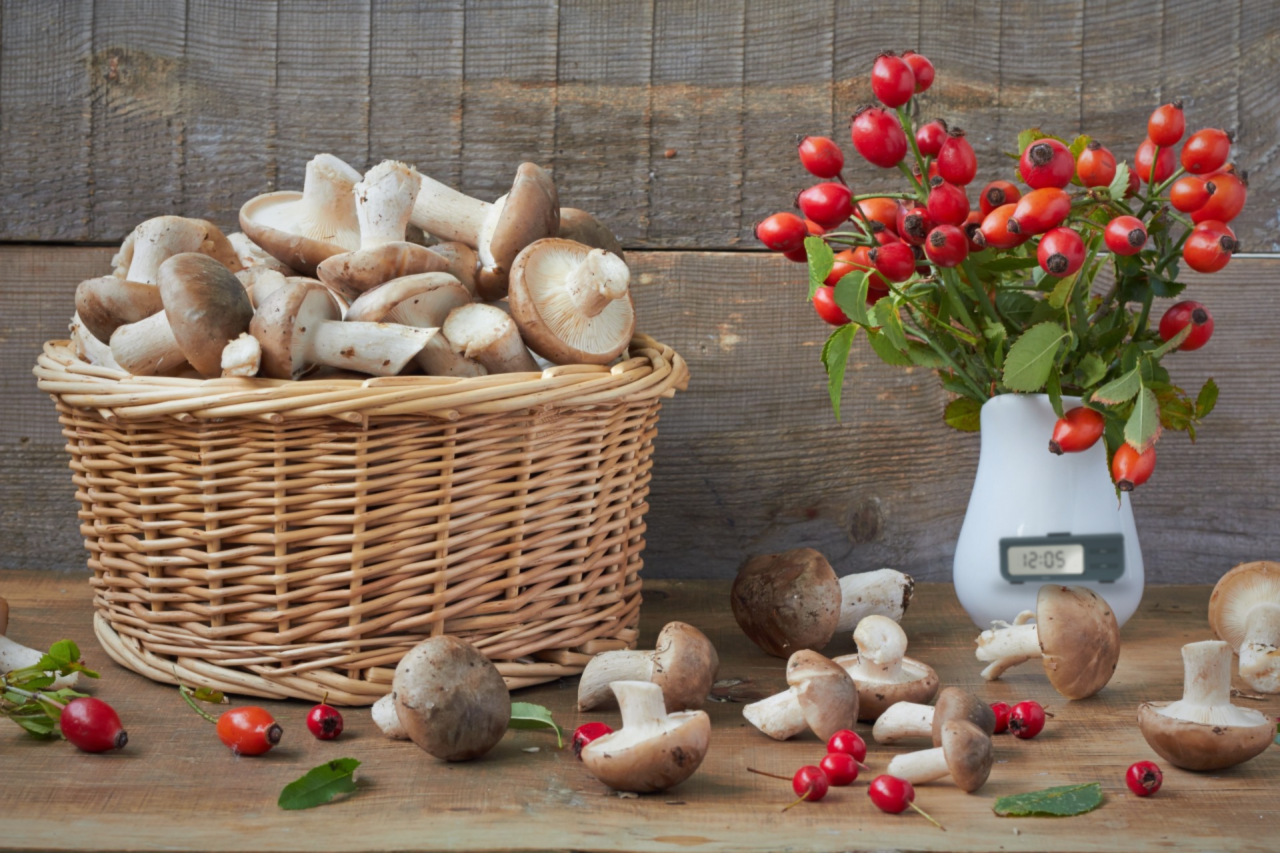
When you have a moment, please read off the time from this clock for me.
12:05
